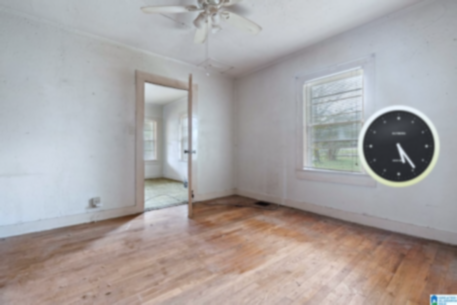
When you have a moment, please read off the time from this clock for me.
5:24
